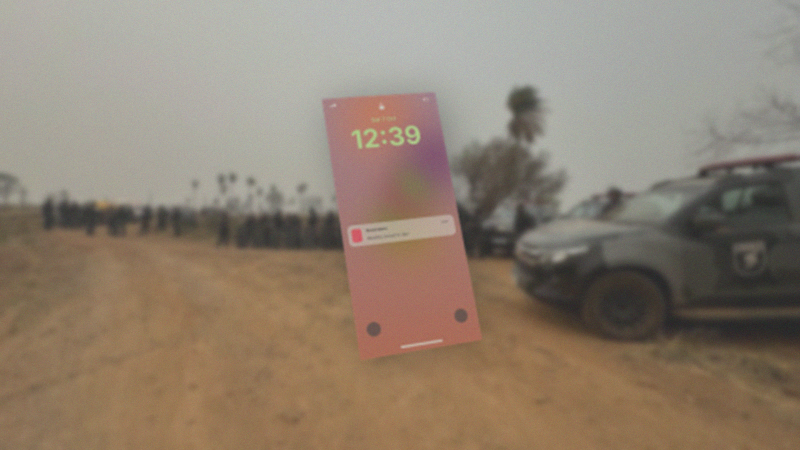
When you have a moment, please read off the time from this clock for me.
12:39
